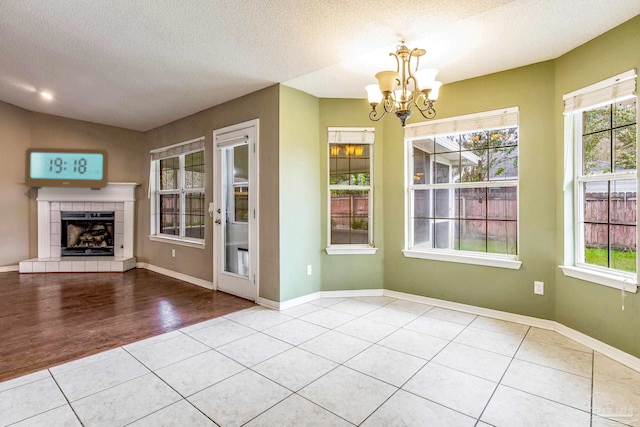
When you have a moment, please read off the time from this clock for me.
19:18
